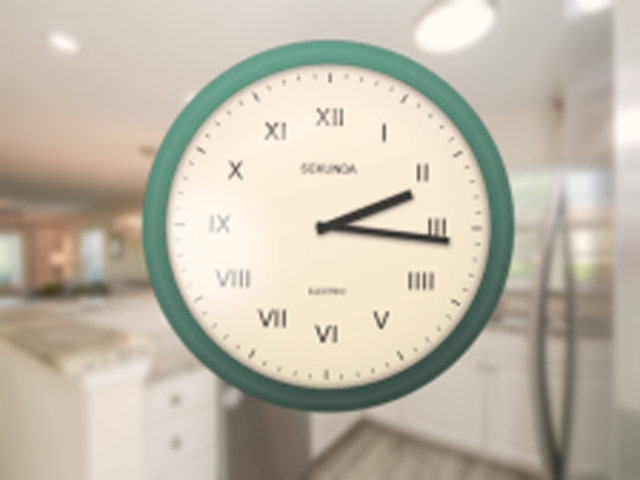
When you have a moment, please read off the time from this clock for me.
2:16
